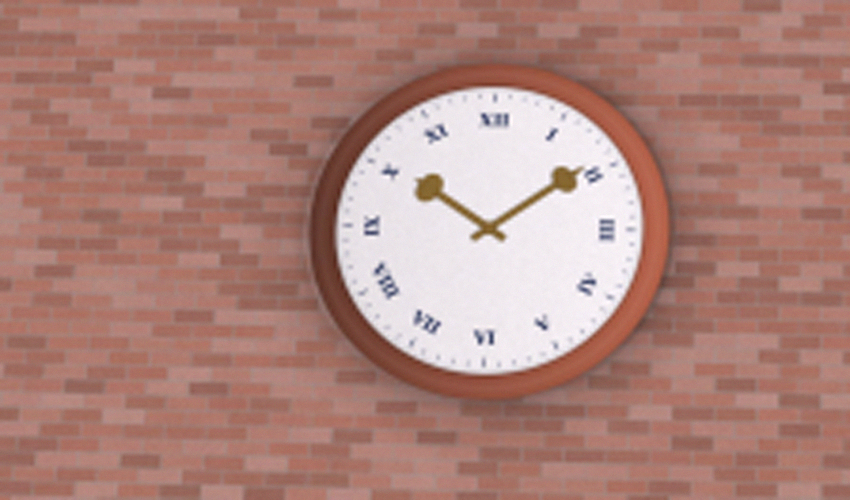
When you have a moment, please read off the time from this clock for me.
10:09
